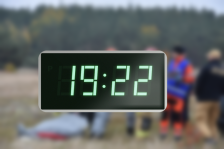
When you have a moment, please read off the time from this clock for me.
19:22
